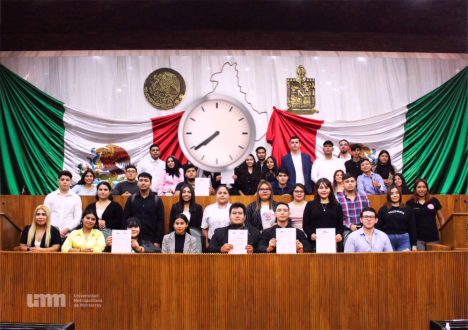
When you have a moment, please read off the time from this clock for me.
7:39
